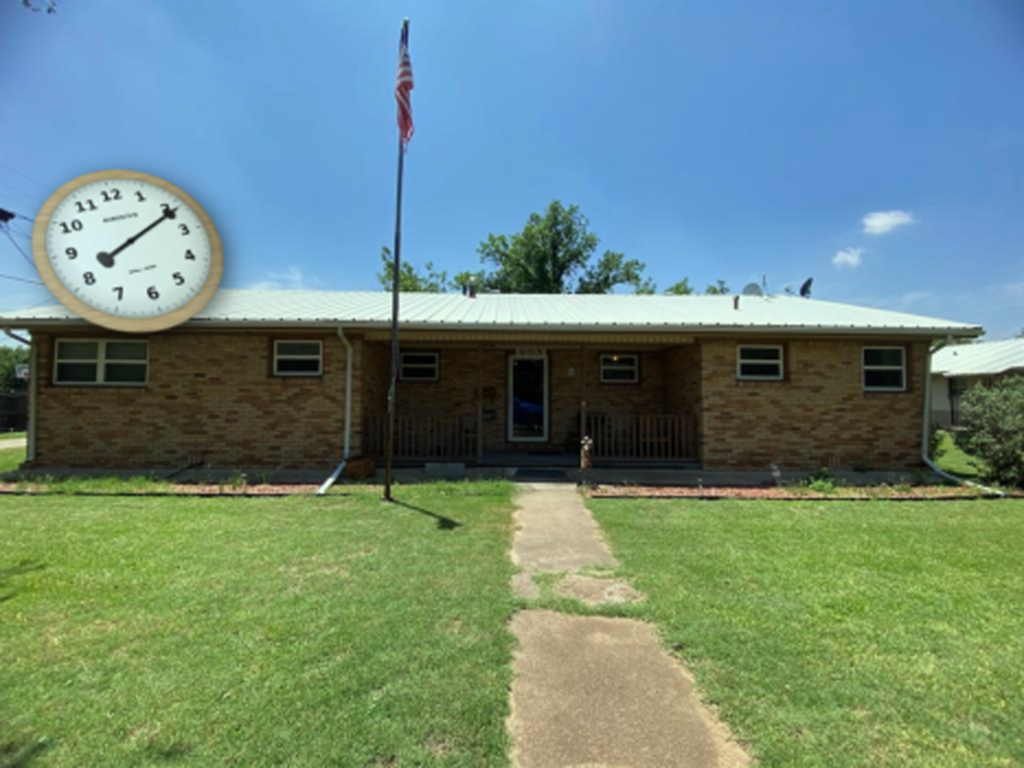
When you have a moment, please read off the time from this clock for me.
8:11
